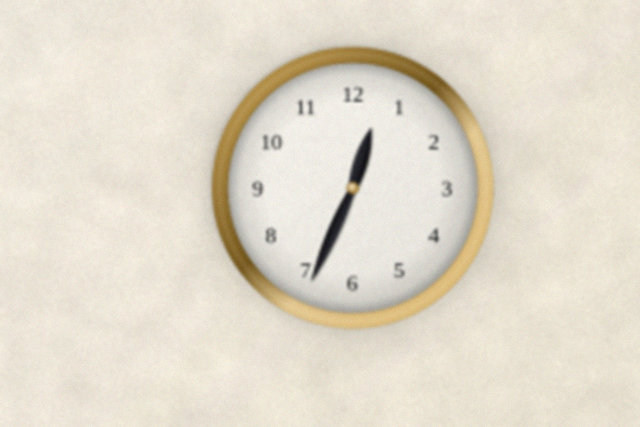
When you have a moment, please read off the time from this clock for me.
12:34
